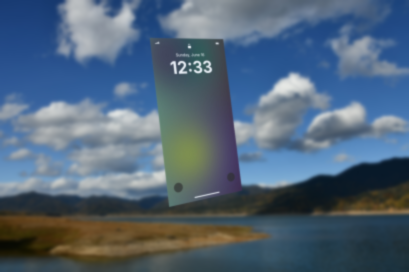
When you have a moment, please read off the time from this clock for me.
12:33
